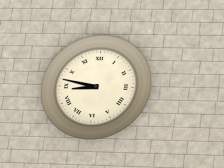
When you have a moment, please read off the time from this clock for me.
8:47
